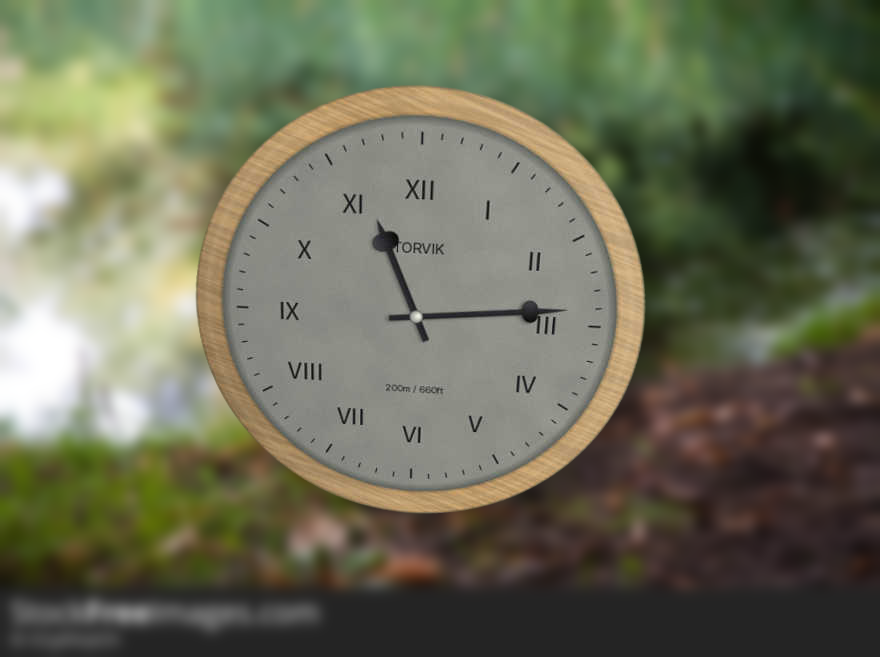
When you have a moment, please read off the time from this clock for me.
11:14
